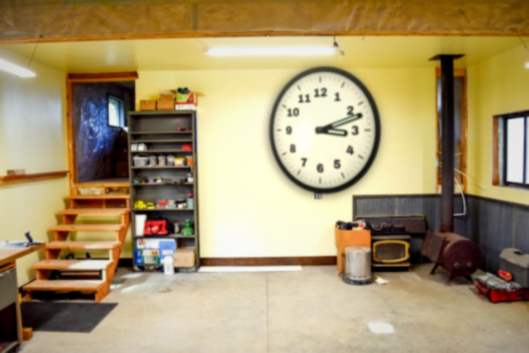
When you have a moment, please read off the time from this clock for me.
3:12
